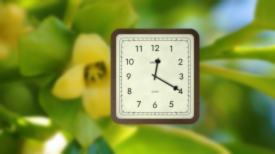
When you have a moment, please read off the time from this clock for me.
12:20
